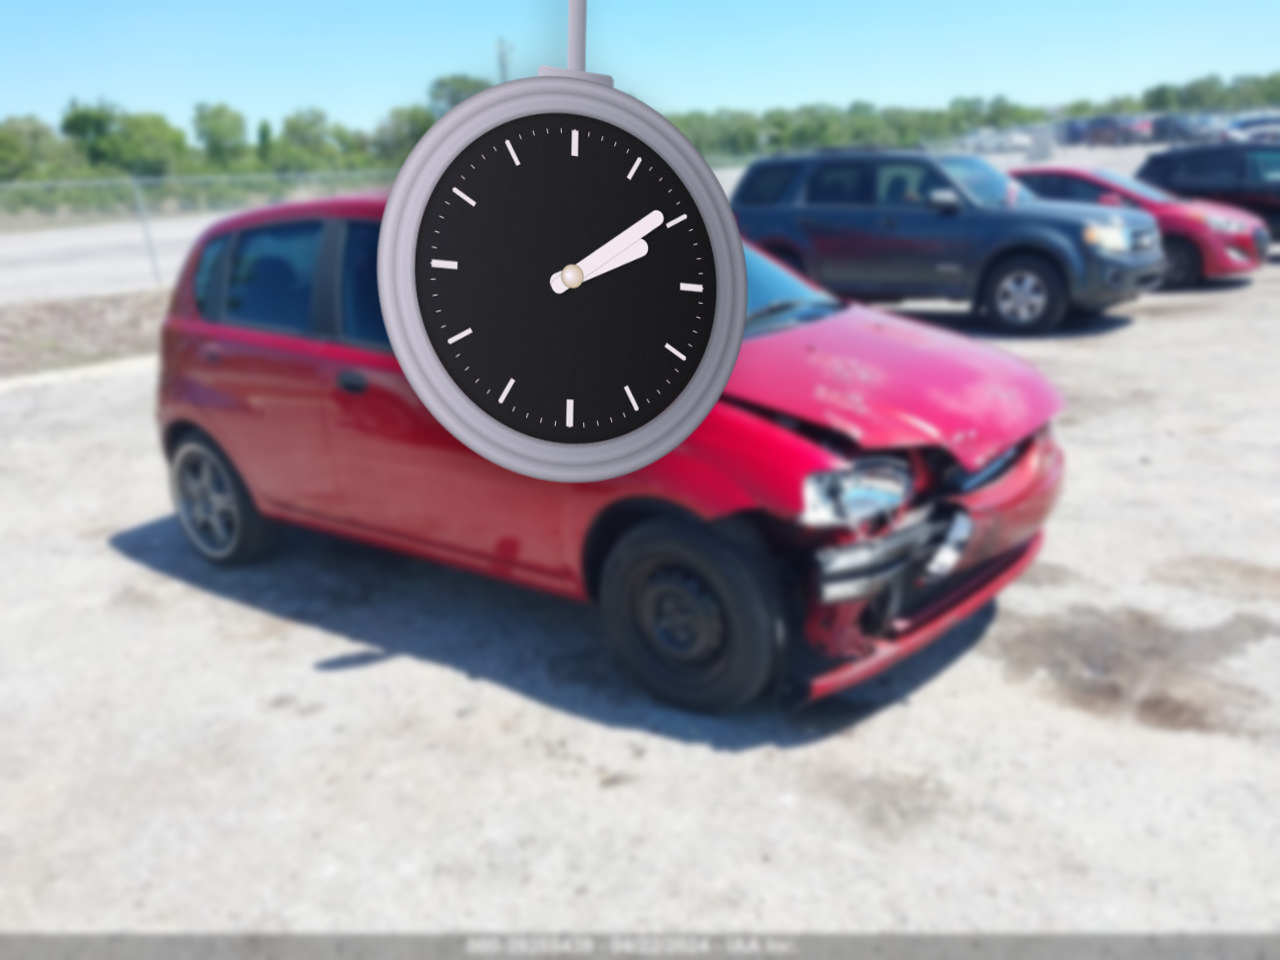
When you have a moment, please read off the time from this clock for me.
2:09
